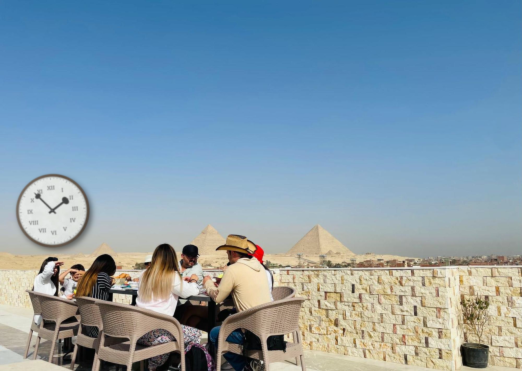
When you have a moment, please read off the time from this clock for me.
1:53
